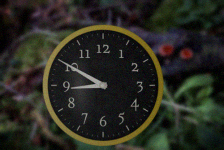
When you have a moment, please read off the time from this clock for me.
8:50
